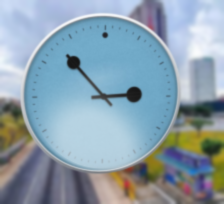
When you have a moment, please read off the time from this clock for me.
2:53
